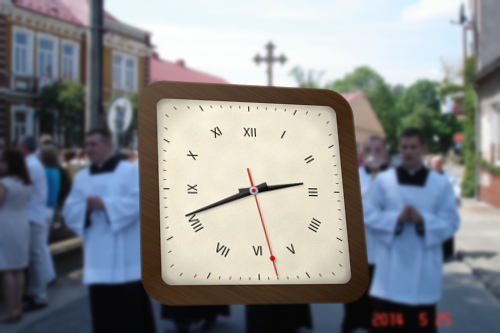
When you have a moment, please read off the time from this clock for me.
2:41:28
